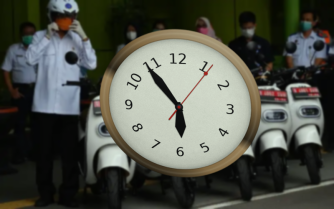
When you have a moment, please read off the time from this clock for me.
5:54:06
